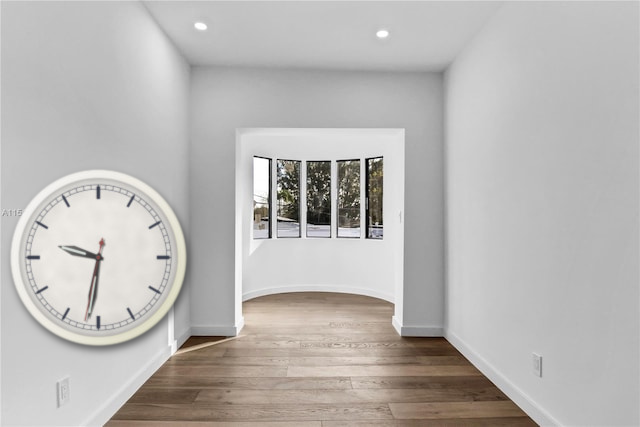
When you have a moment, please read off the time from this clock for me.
9:31:32
